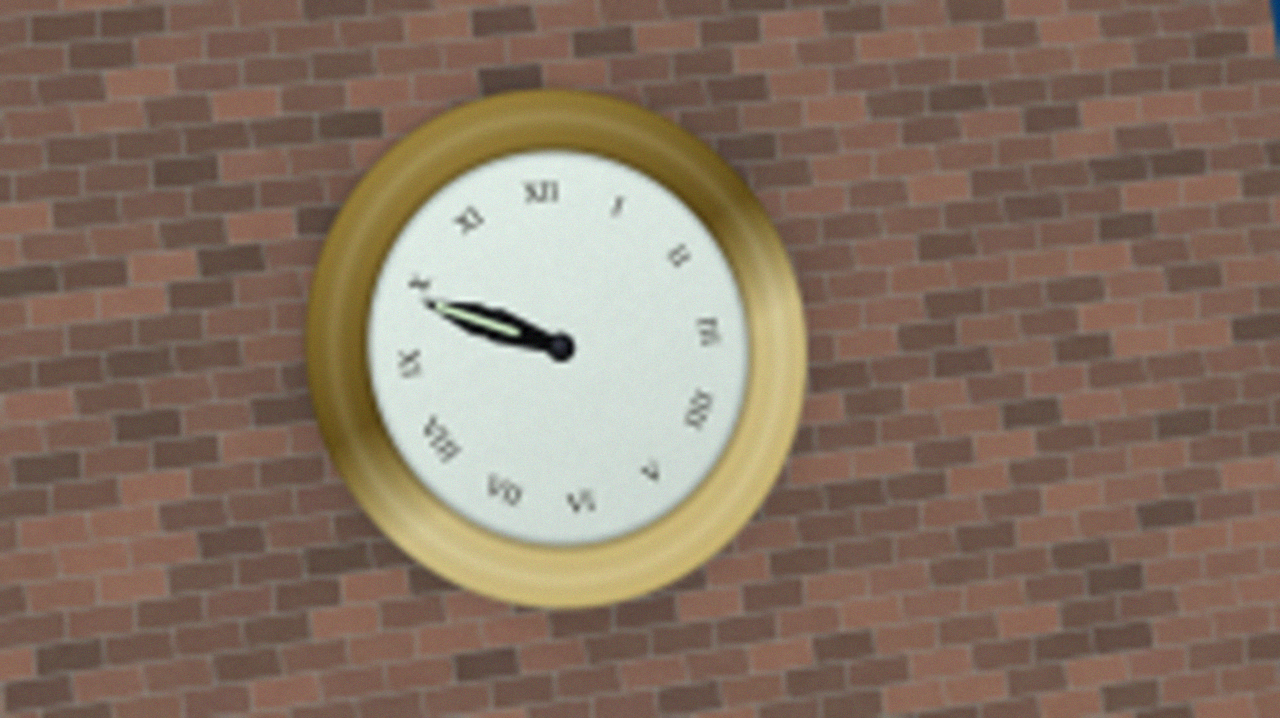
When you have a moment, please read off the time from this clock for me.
9:49
